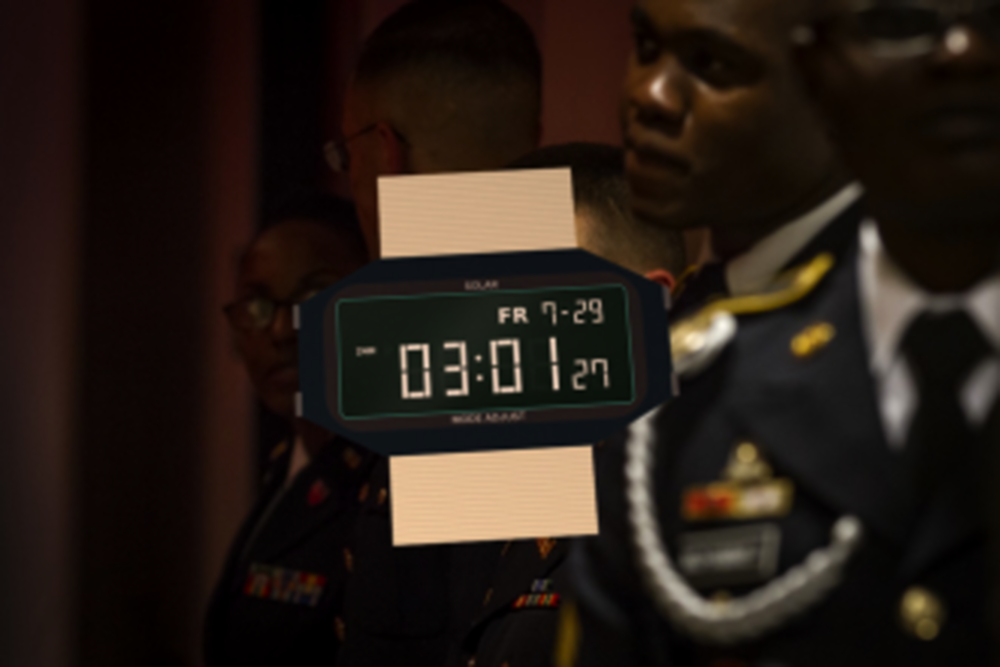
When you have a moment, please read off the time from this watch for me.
3:01:27
